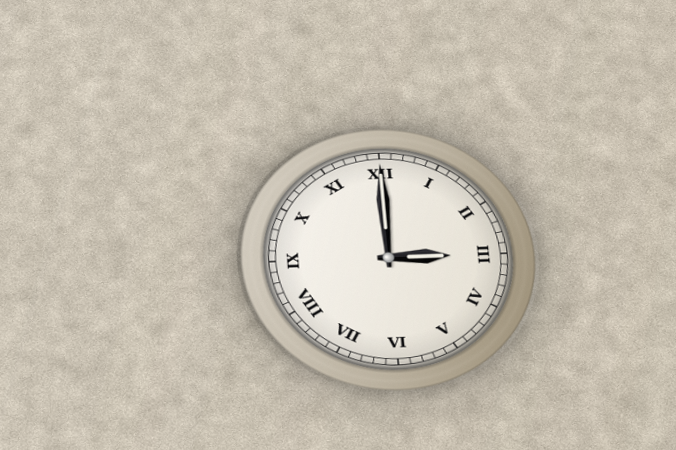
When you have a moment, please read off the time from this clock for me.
3:00
